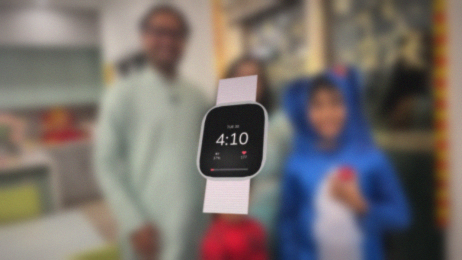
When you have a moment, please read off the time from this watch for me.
4:10
